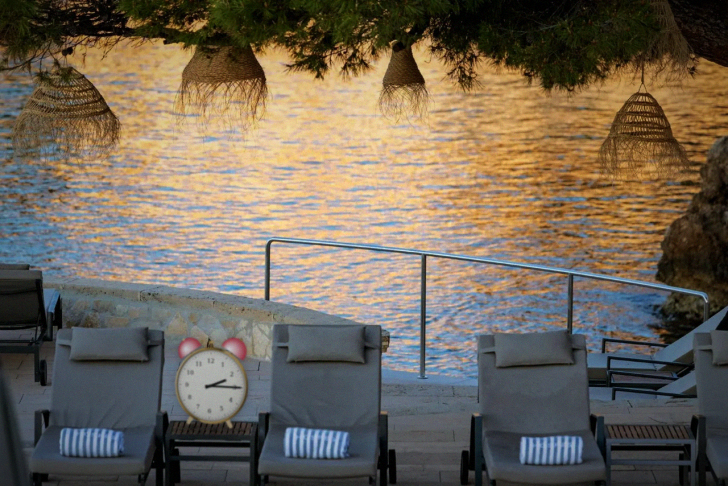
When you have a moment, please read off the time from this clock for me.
2:15
